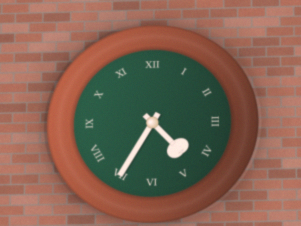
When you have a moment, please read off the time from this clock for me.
4:35
